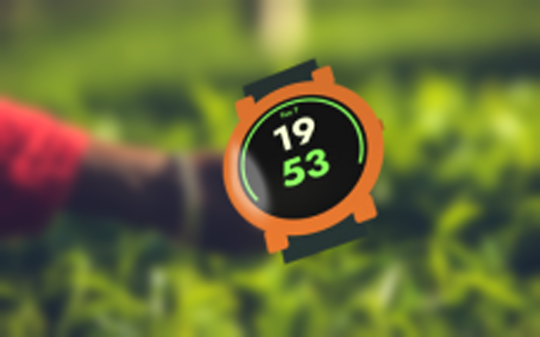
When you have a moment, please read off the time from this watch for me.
19:53
